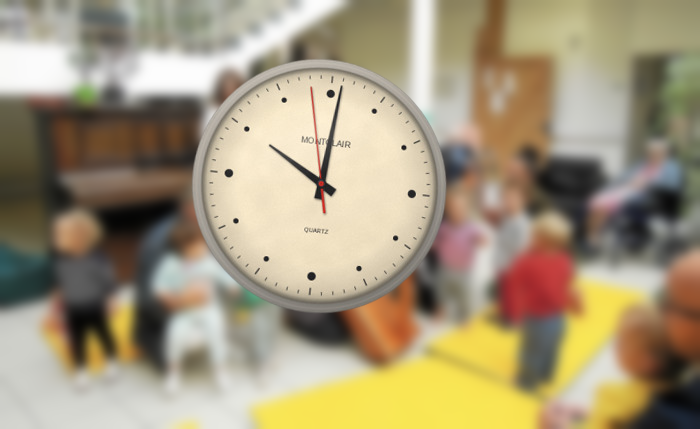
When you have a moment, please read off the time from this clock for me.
10:00:58
